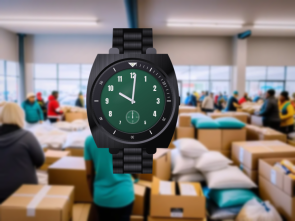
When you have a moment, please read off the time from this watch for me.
10:01
